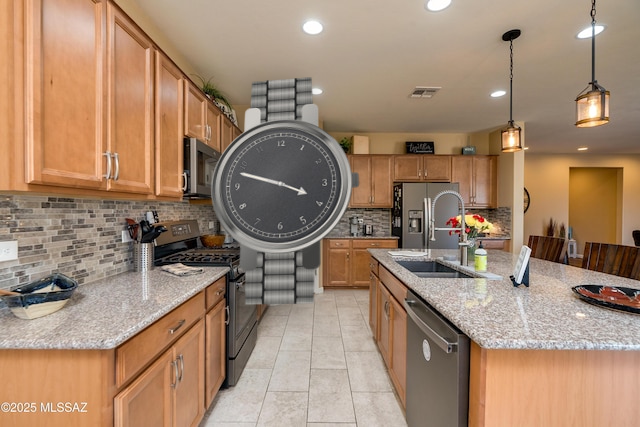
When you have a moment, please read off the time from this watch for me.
3:48
